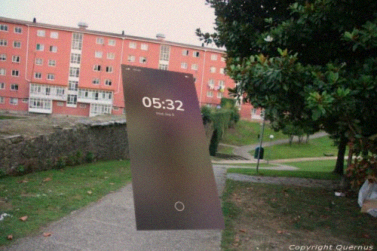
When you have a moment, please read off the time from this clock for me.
5:32
